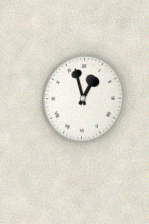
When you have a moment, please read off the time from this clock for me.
12:57
